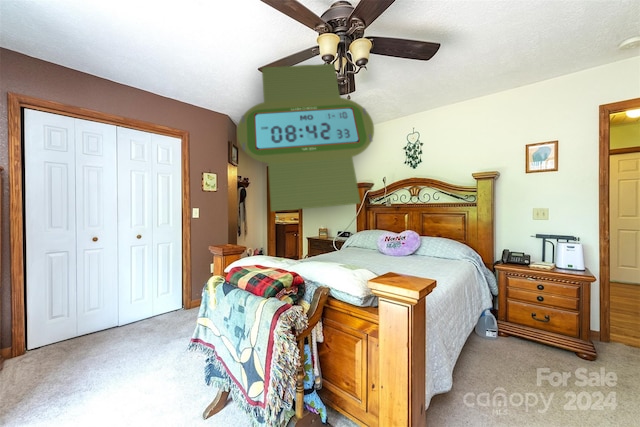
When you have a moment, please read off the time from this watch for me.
8:42:33
